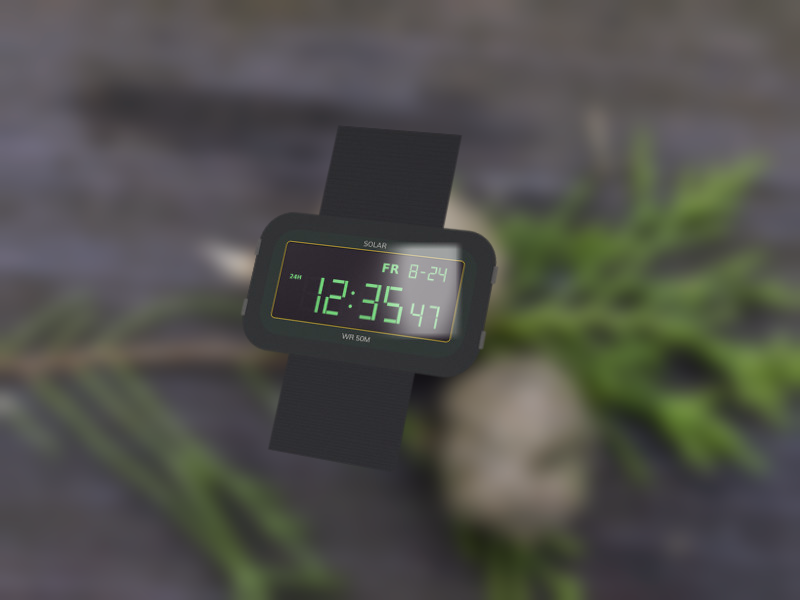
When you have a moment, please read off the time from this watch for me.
12:35:47
